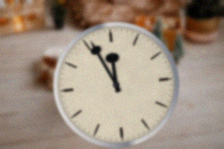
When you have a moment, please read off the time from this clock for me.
11:56
